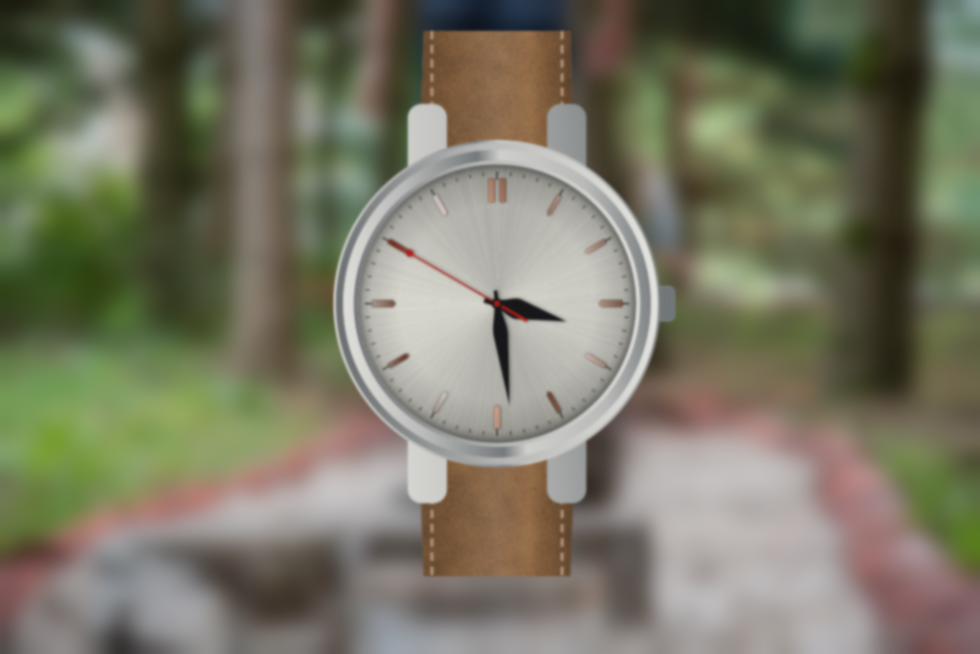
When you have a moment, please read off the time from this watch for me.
3:28:50
